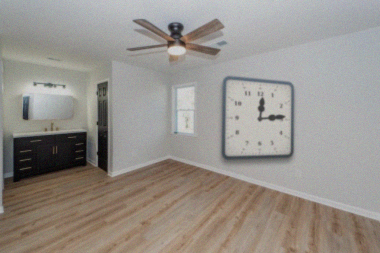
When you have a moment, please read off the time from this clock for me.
12:14
